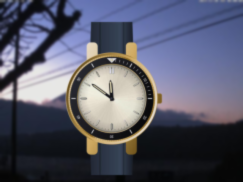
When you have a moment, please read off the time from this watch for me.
11:51
